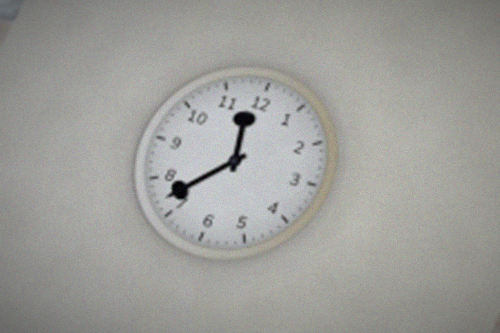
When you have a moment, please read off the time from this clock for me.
11:37
